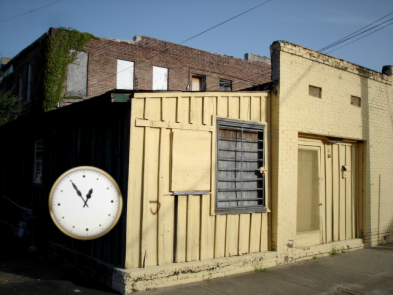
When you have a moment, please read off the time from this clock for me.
12:55
